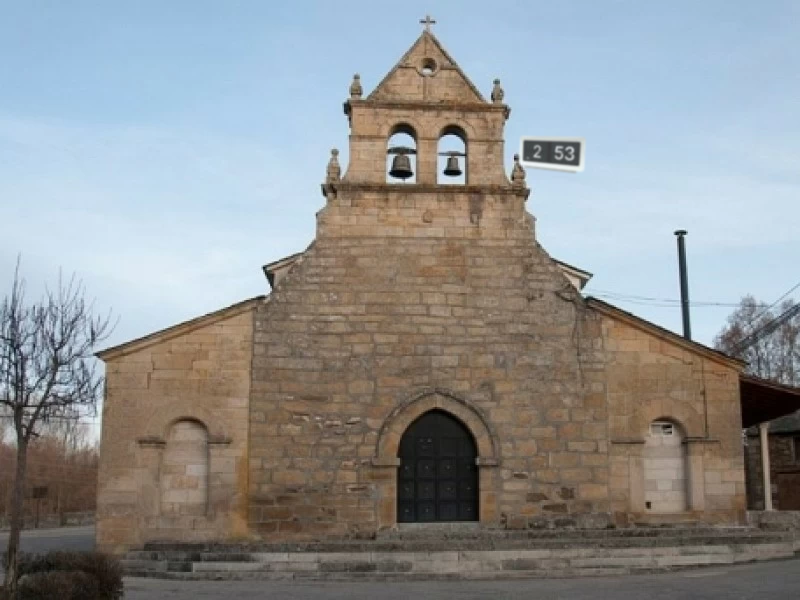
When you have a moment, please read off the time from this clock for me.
2:53
